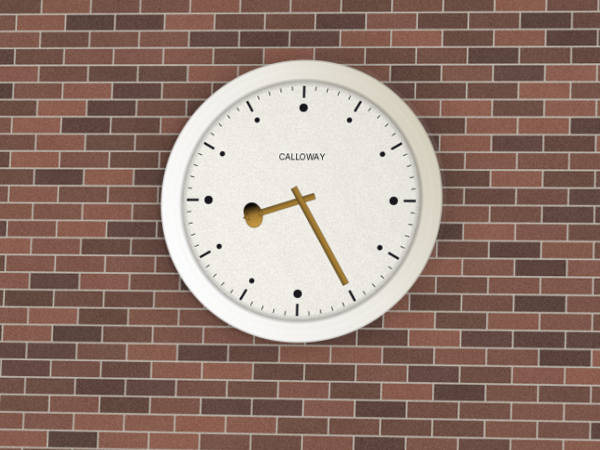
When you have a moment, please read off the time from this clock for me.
8:25
